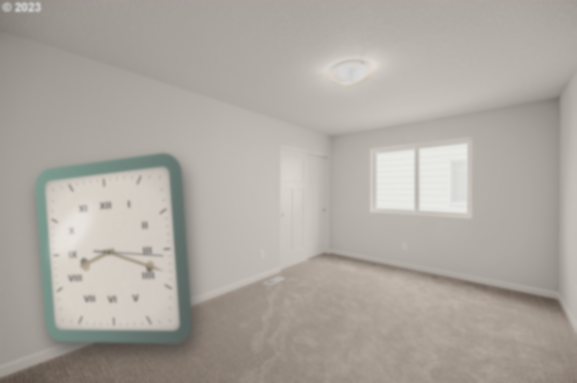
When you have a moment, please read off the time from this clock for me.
8:18:16
